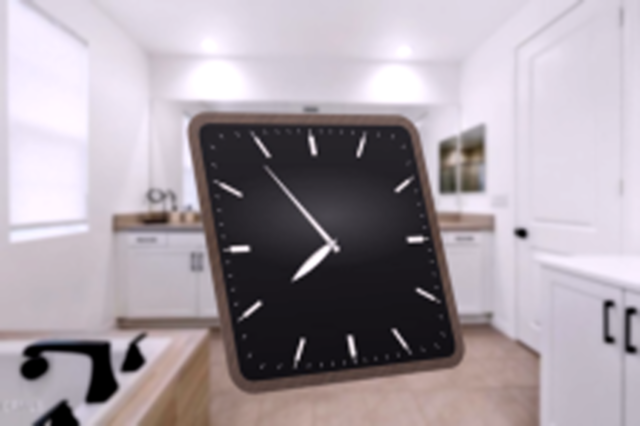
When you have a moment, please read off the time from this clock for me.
7:54
